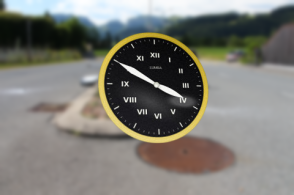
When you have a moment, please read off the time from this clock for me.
3:50
